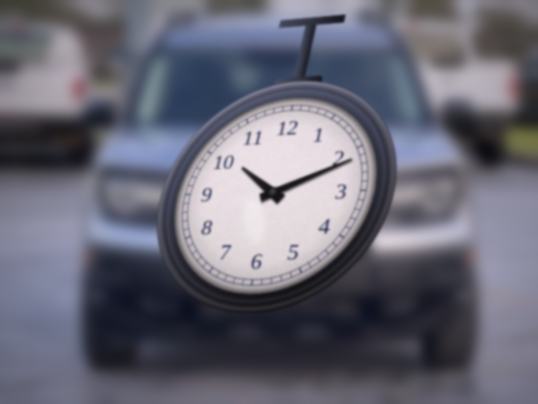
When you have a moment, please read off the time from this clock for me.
10:11
